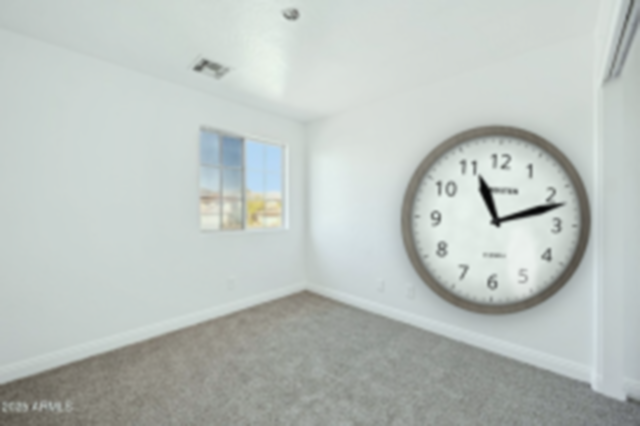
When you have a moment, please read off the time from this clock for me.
11:12
